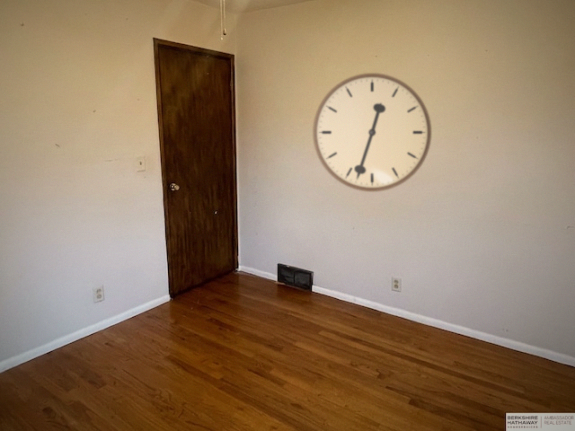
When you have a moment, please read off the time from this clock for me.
12:33
